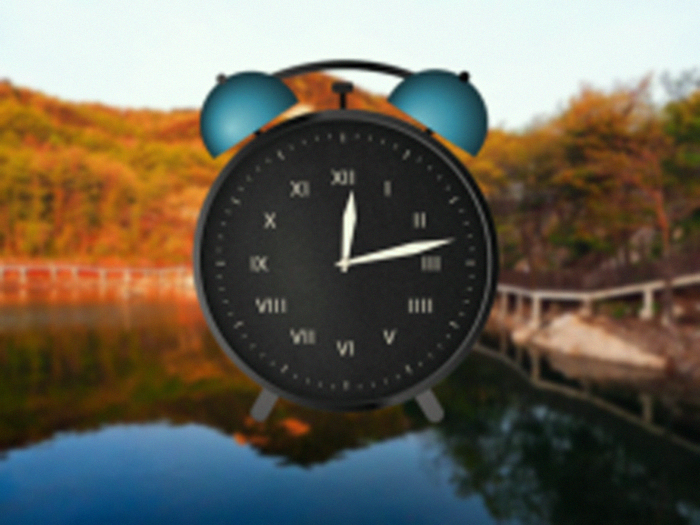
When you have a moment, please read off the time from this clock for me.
12:13
